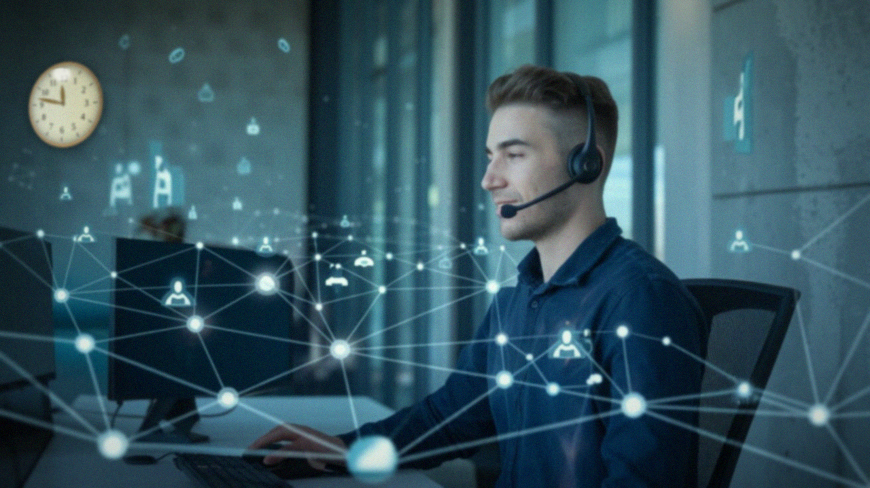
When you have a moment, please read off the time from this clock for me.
11:47
